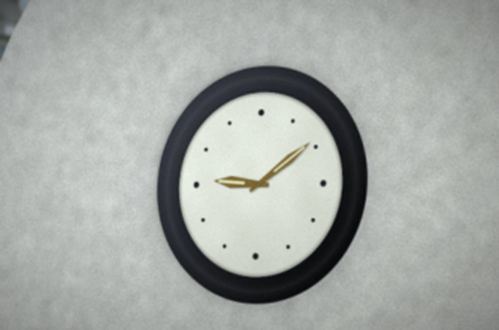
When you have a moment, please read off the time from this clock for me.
9:09
